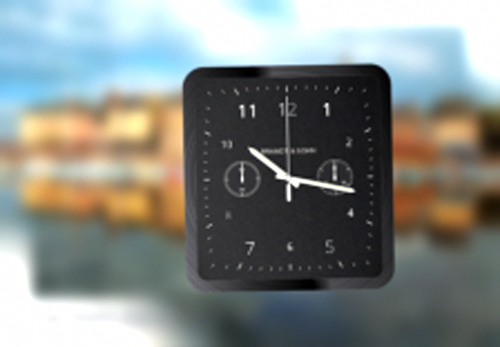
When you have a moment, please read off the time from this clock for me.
10:17
